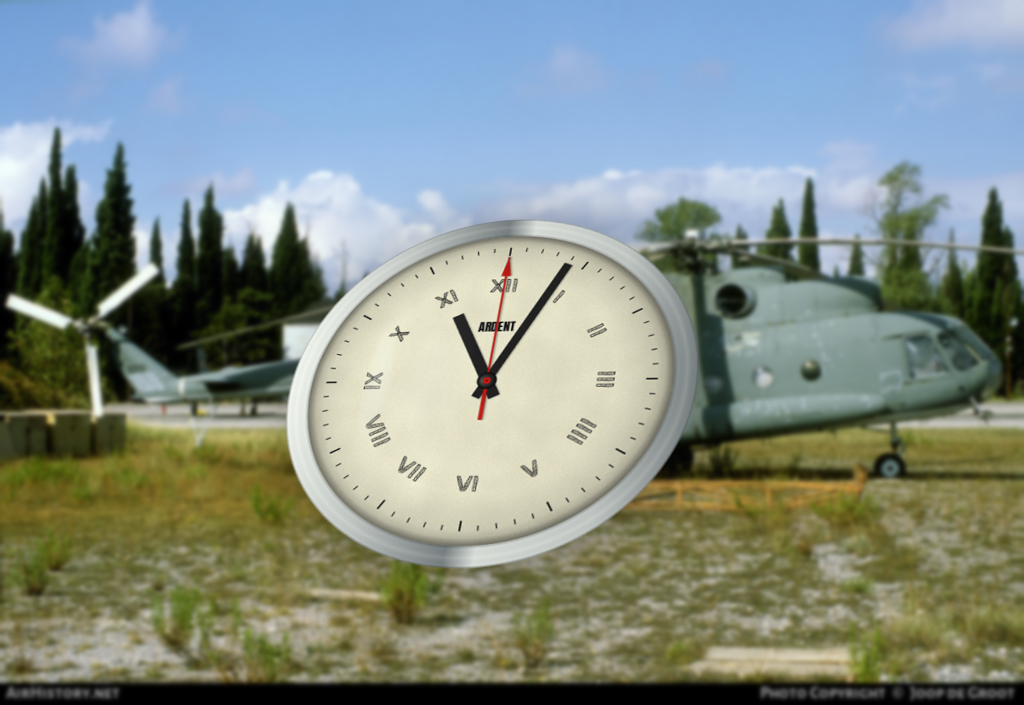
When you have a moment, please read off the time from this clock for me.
11:04:00
